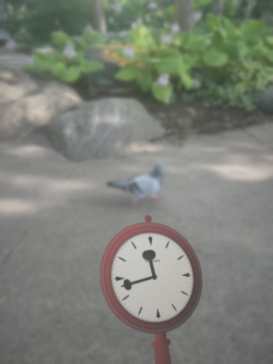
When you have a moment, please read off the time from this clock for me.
11:43
